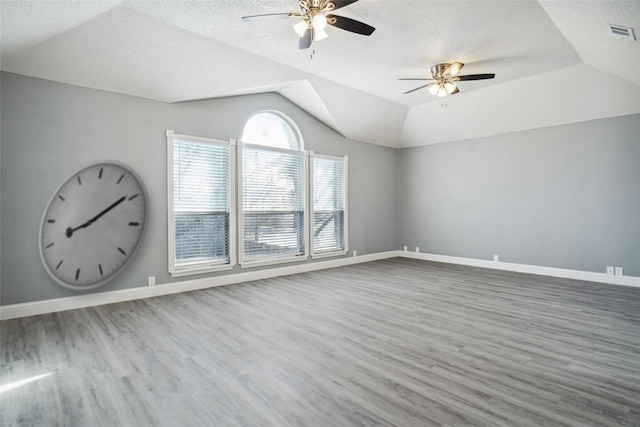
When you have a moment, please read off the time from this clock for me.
8:09
